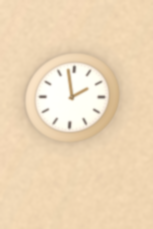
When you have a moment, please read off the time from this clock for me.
1:58
